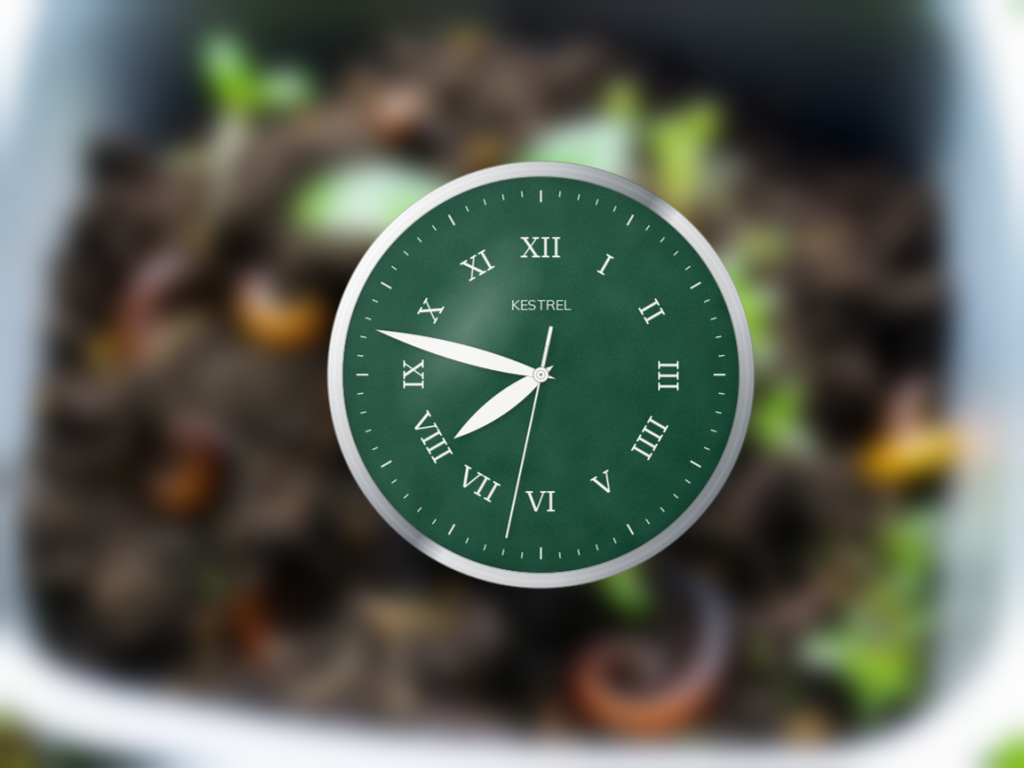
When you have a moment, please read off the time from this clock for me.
7:47:32
